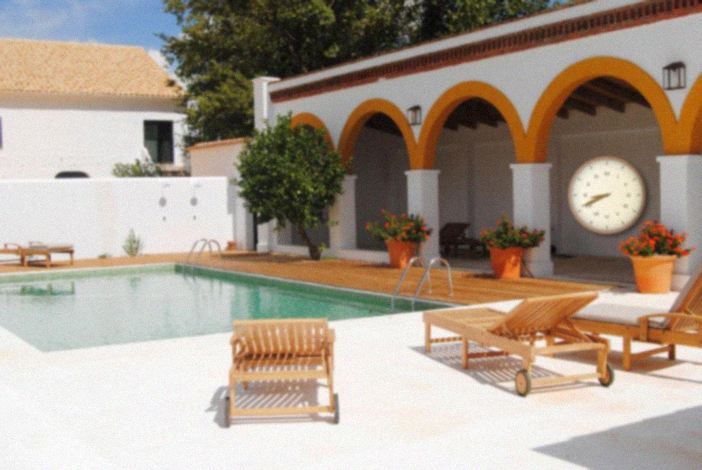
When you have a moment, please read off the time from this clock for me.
8:41
